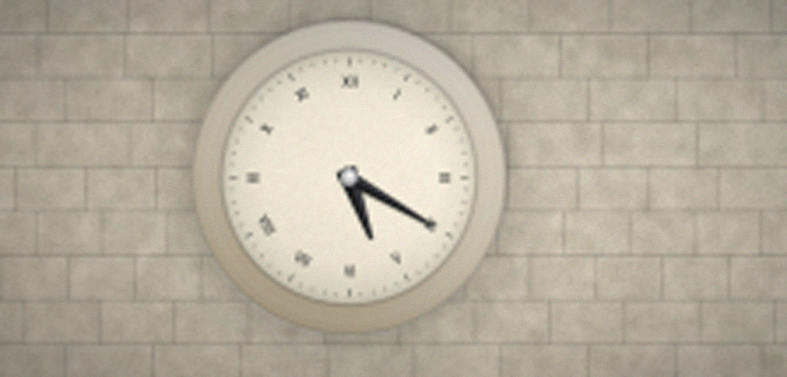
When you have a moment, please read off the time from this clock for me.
5:20
